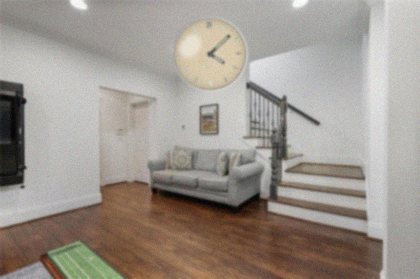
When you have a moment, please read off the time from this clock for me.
4:08
